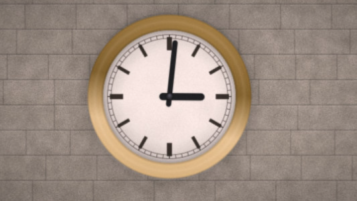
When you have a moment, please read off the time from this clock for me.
3:01
